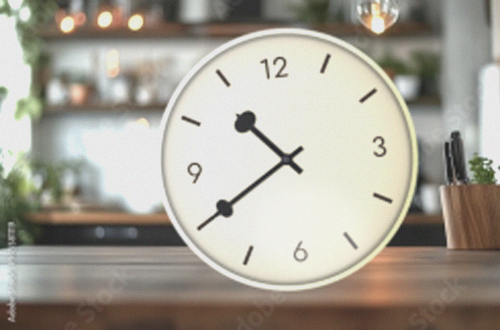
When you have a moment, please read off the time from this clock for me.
10:40
